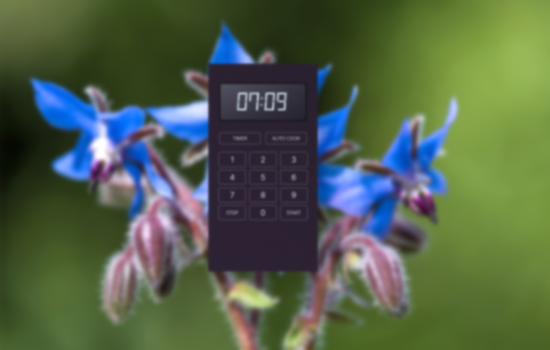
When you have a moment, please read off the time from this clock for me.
7:09
